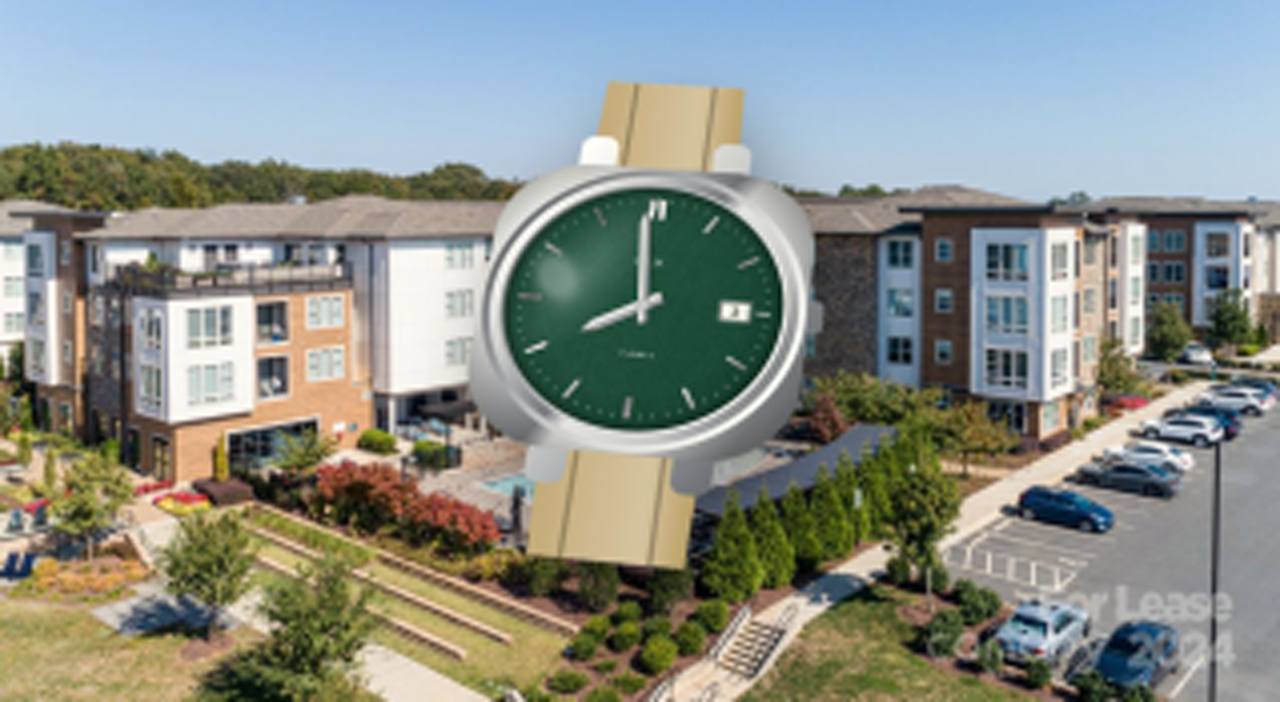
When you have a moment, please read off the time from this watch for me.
7:59
